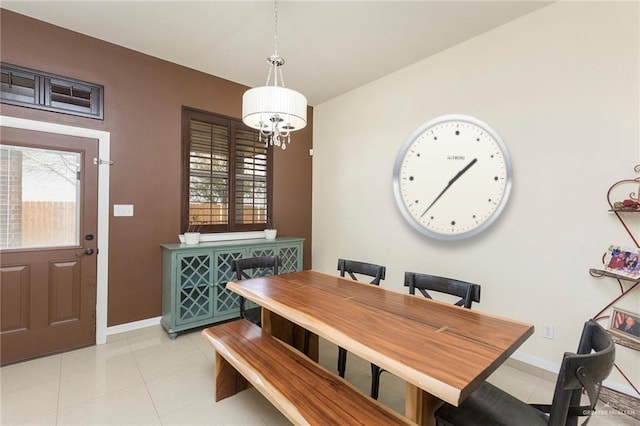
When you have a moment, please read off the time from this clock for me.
1:37
